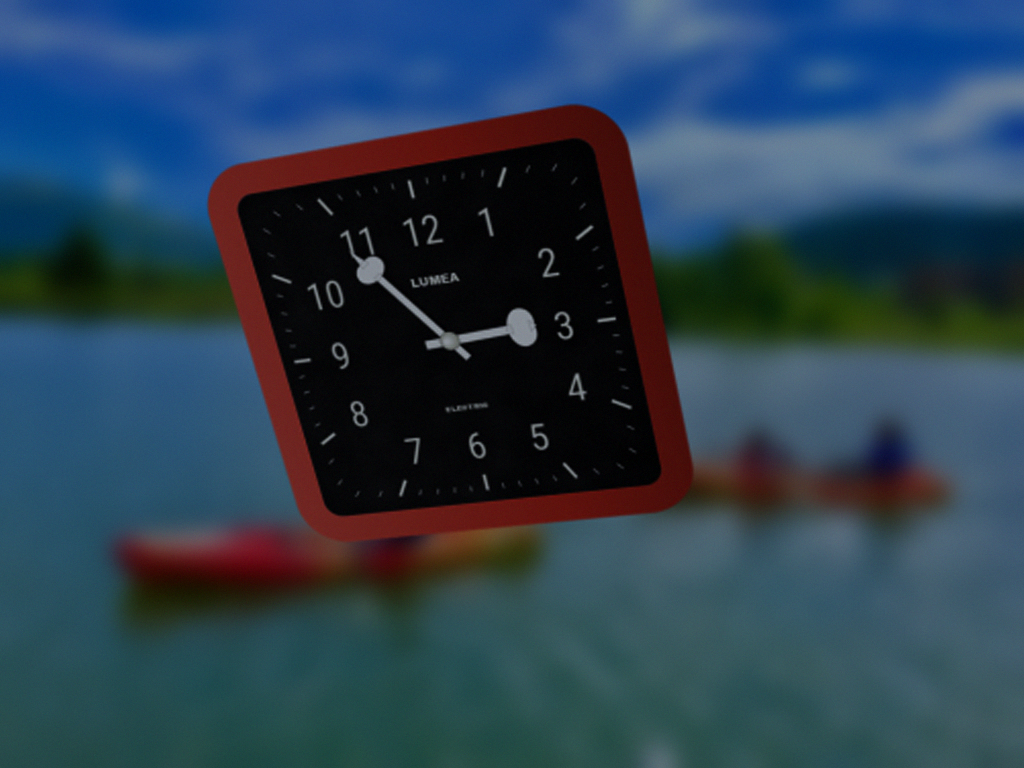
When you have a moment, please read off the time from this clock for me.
2:54
